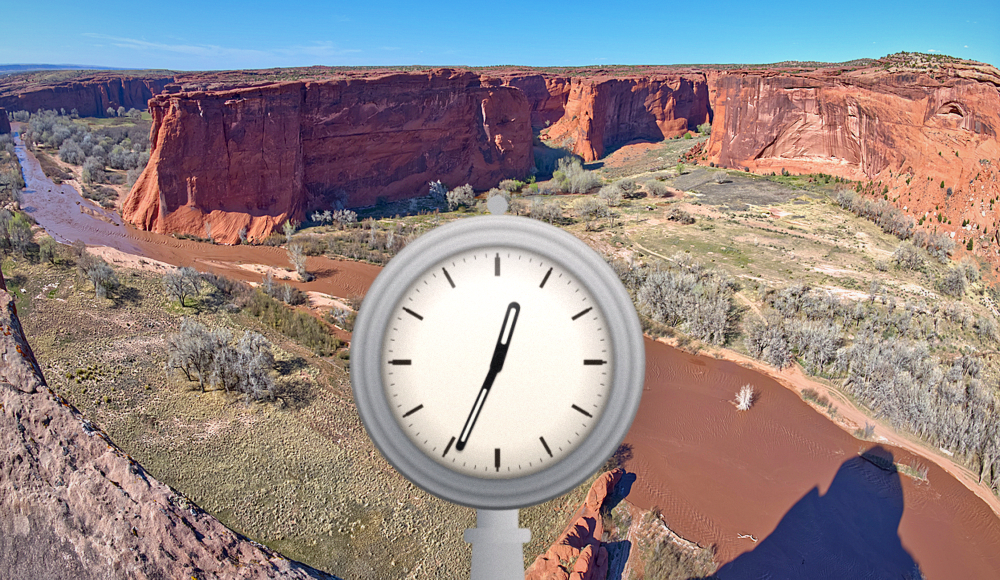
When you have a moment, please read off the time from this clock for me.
12:34
